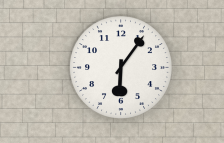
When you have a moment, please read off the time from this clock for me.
6:06
